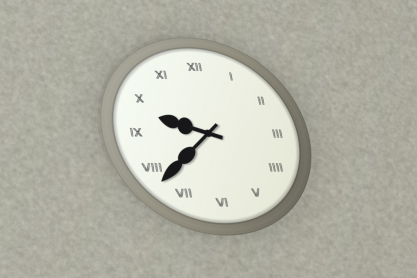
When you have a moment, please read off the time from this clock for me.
9:38
